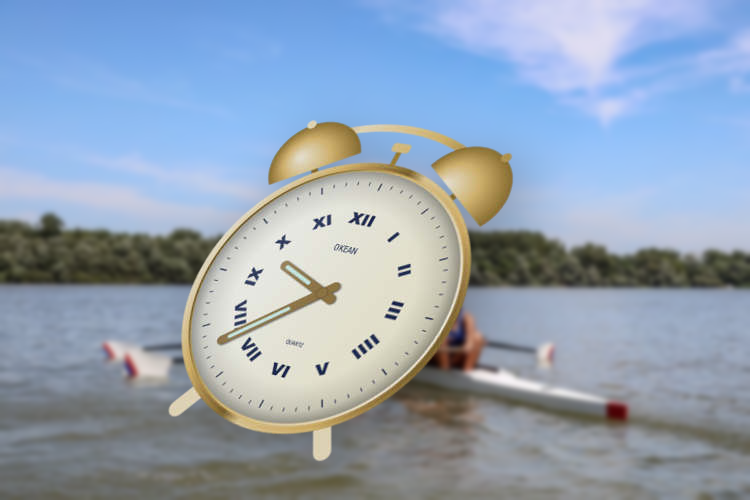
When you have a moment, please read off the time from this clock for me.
9:38
